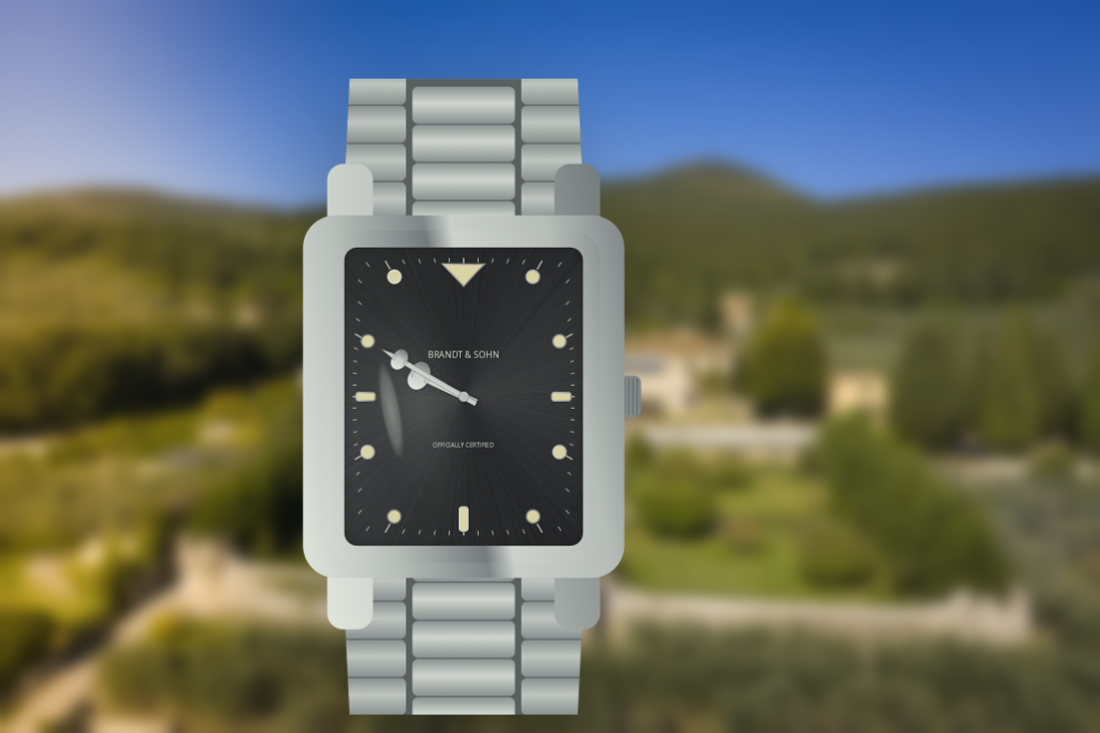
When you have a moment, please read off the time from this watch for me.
9:50
